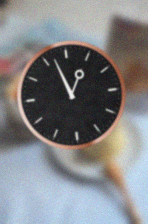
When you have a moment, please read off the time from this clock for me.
12:57
